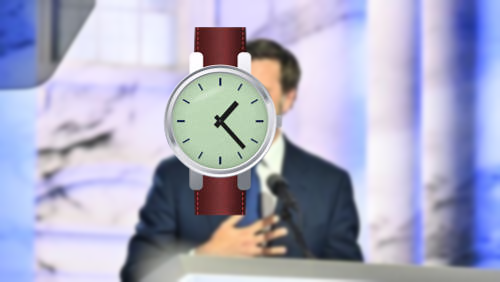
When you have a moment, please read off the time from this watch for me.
1:23
